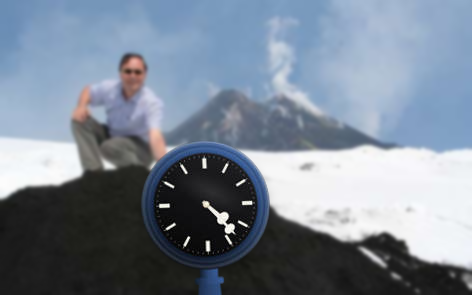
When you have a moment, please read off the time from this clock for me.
4:23
